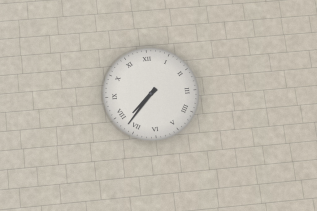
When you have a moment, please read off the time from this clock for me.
7:37
